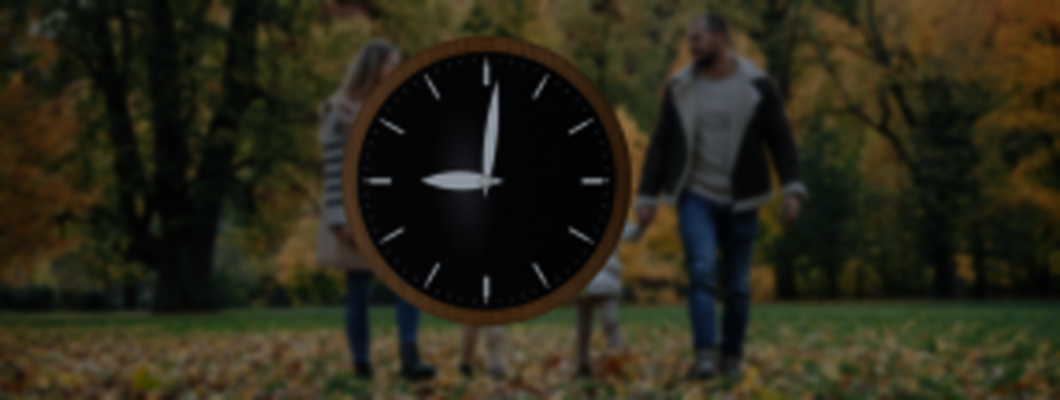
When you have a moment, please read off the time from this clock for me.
9:01
